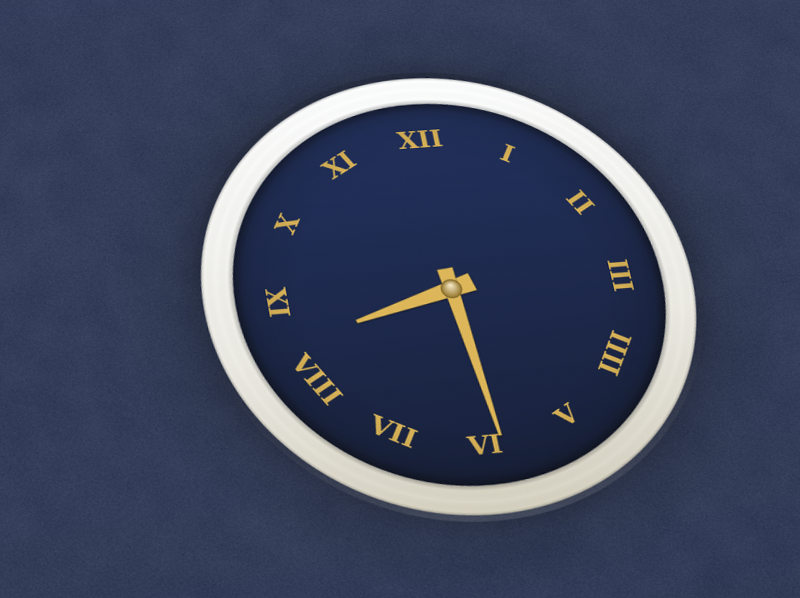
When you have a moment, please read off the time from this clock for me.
8:29
